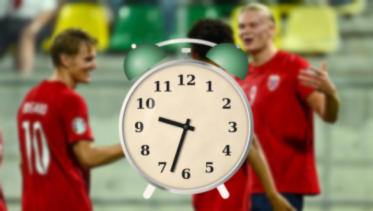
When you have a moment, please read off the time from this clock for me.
9:33
